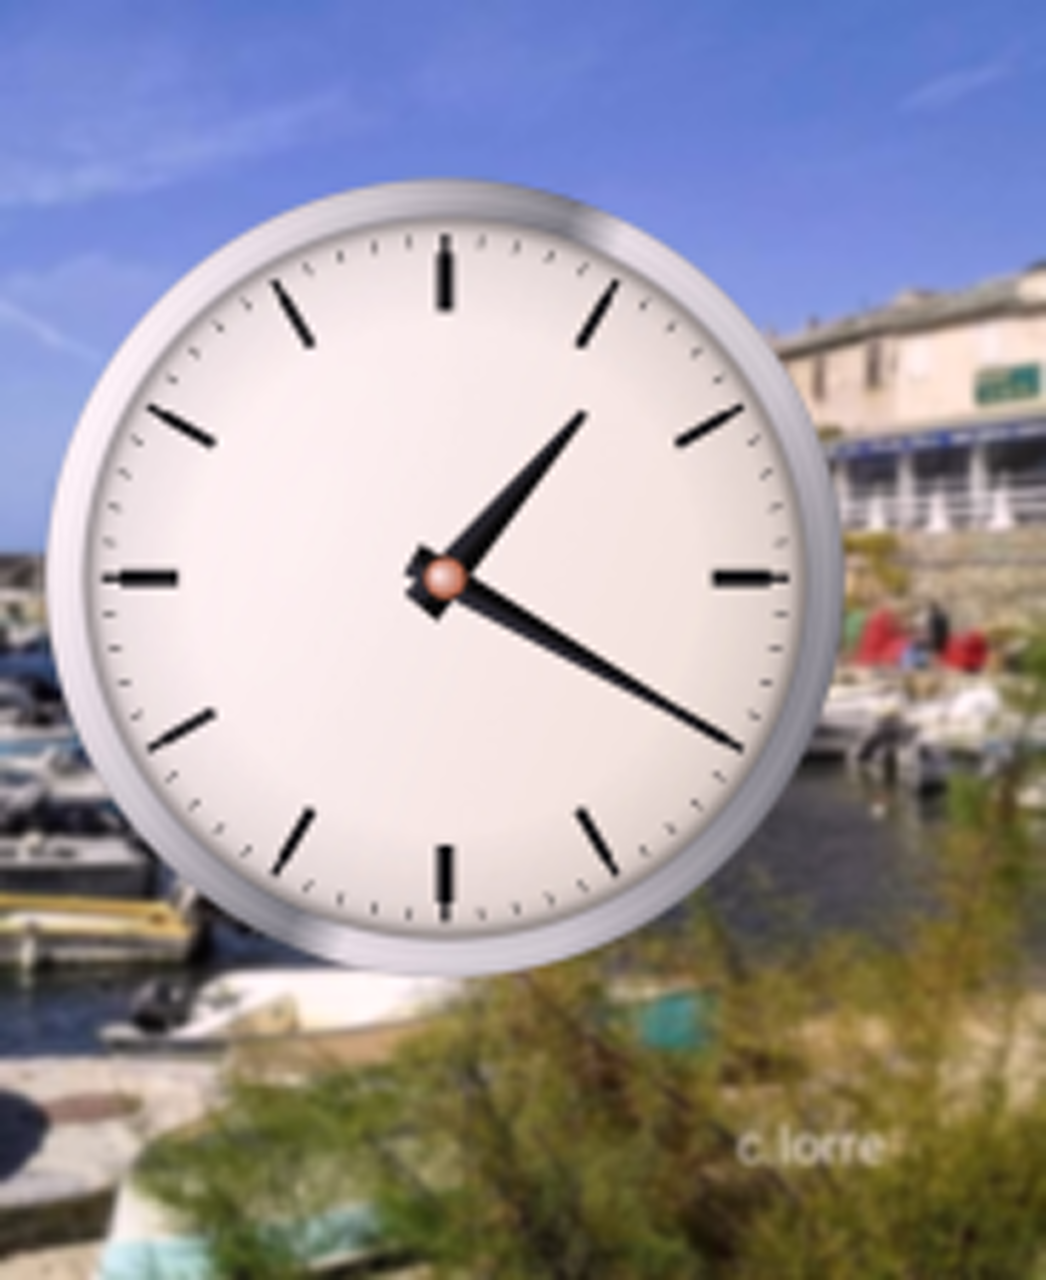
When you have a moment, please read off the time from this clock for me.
1:20
